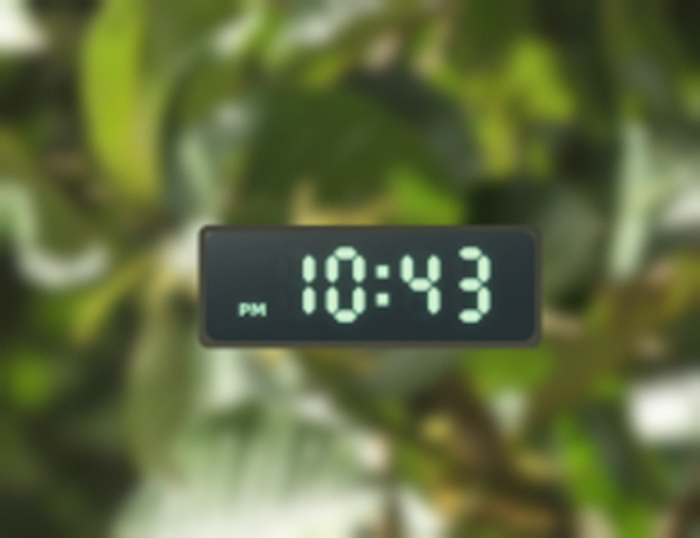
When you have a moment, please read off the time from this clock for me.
10:43
